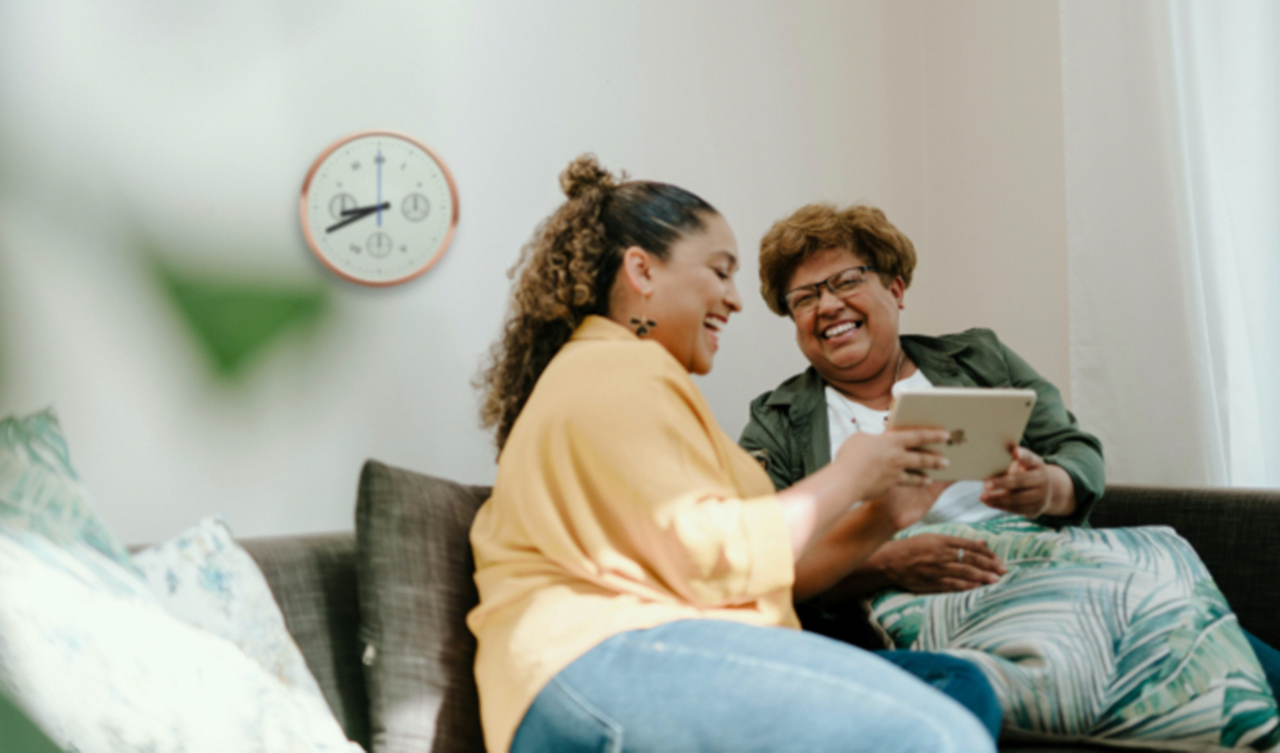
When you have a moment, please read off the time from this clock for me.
8:41
